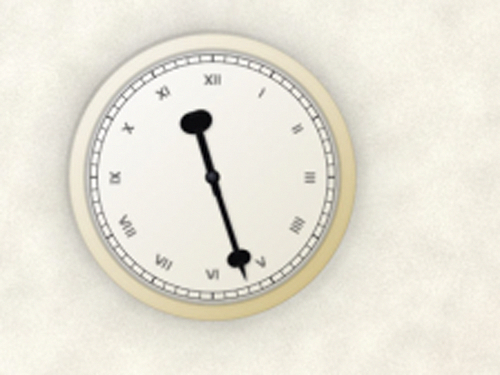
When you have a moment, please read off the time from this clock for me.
11:27
